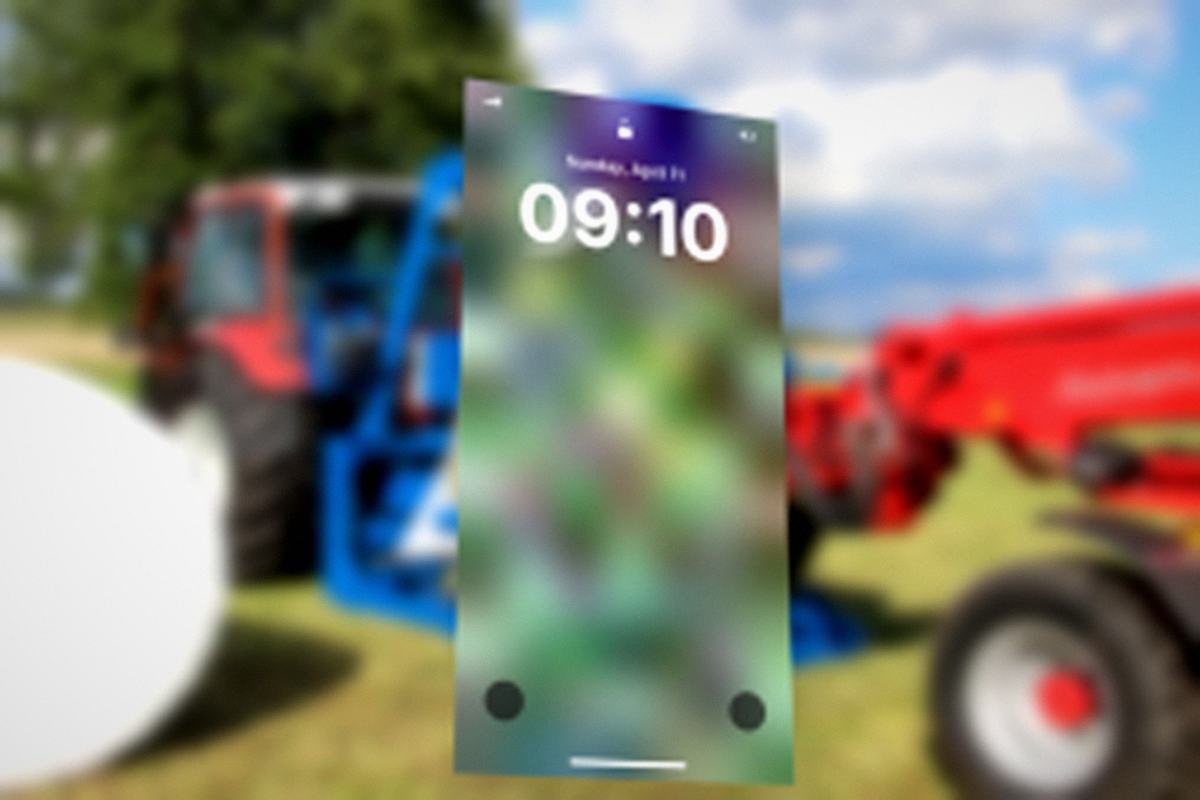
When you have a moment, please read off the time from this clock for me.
9:10
